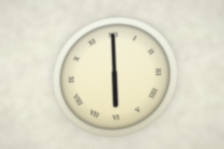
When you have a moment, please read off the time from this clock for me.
6:00
